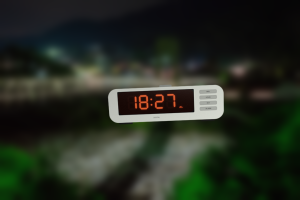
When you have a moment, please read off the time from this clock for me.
18:27
